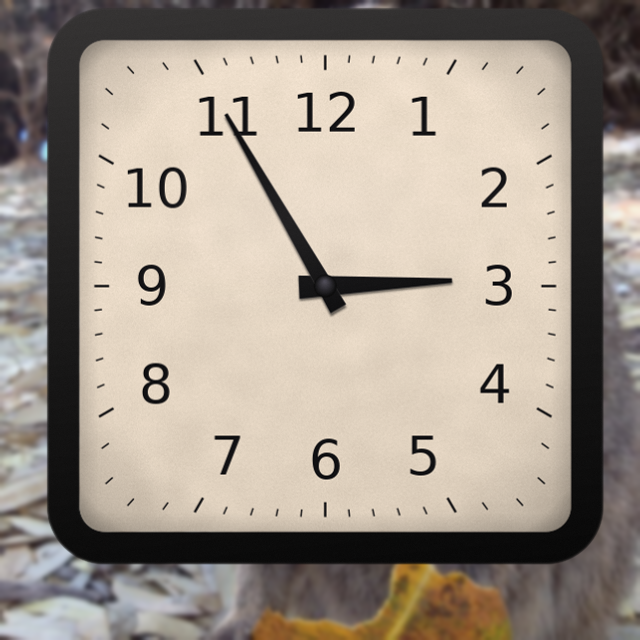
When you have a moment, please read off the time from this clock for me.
2:55
